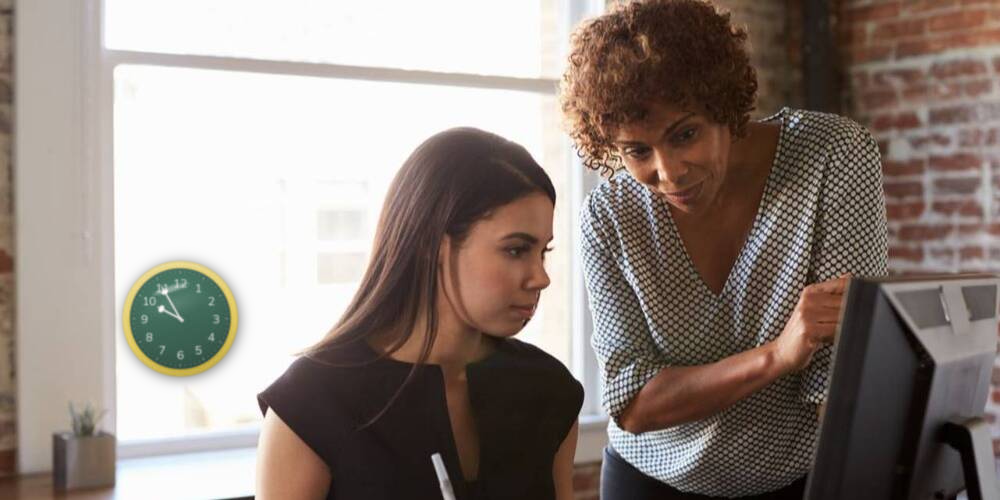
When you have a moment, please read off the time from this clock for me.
9:55
